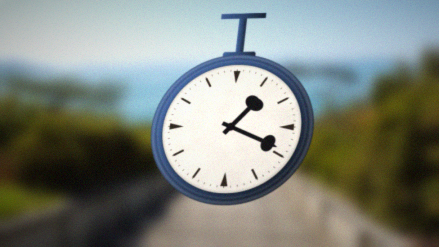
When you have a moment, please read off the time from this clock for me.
1:19
